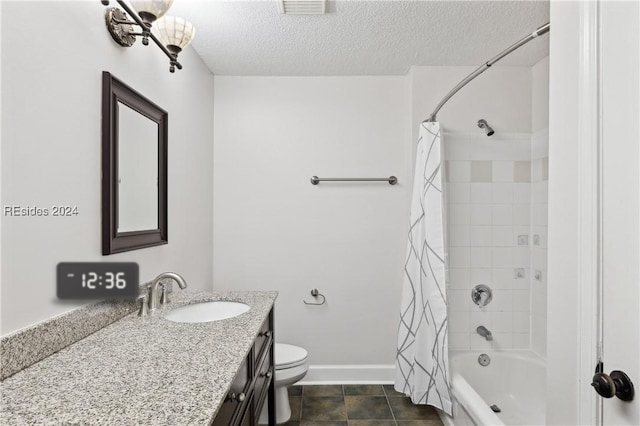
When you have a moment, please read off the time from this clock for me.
12:36
